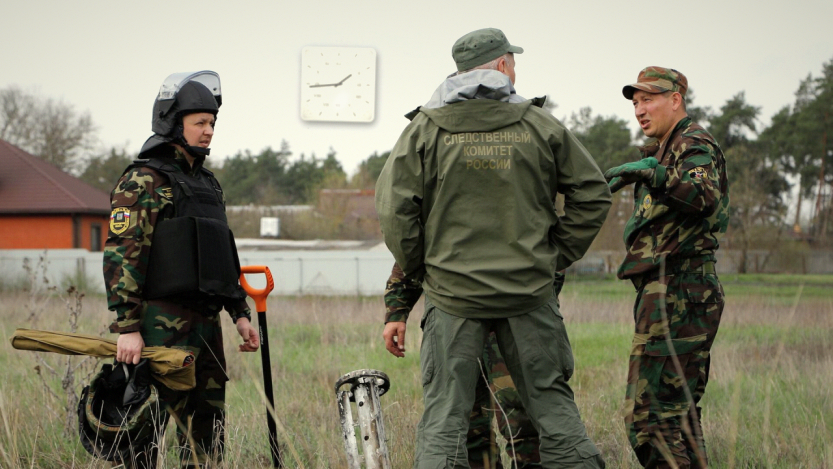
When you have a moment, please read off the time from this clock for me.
1:44
